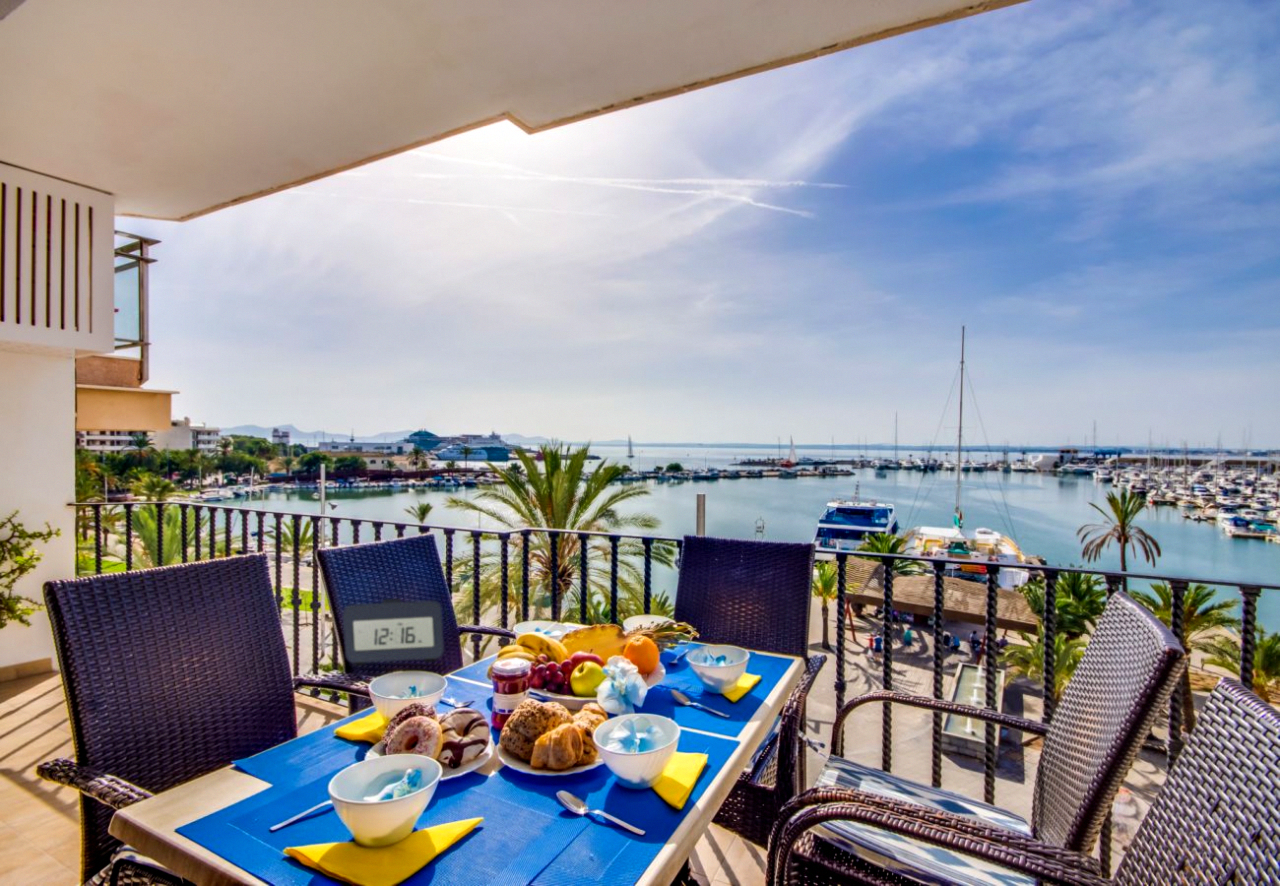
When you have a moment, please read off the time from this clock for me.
12:16
